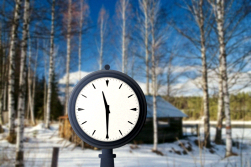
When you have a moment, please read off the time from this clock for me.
11:30
